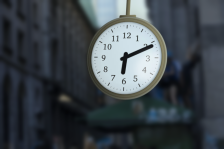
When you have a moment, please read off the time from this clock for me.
6:11
